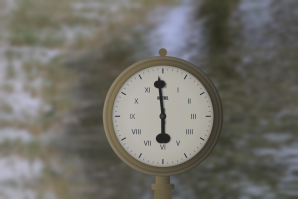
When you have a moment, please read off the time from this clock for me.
5:59
